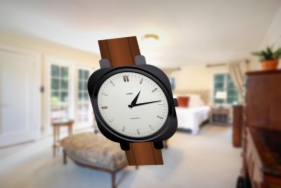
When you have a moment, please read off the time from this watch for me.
1:14
